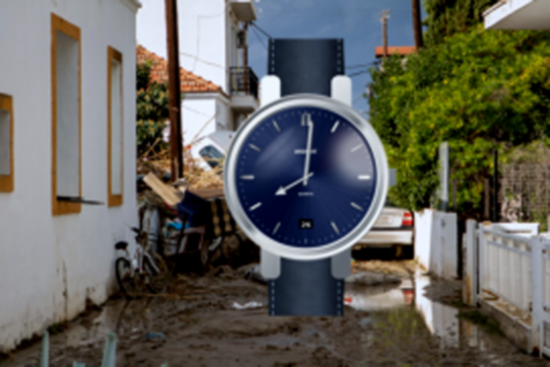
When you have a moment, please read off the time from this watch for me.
8:01
